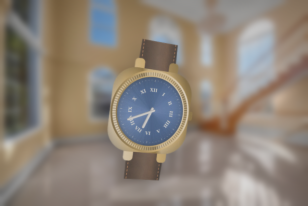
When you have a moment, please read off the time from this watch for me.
6:41
